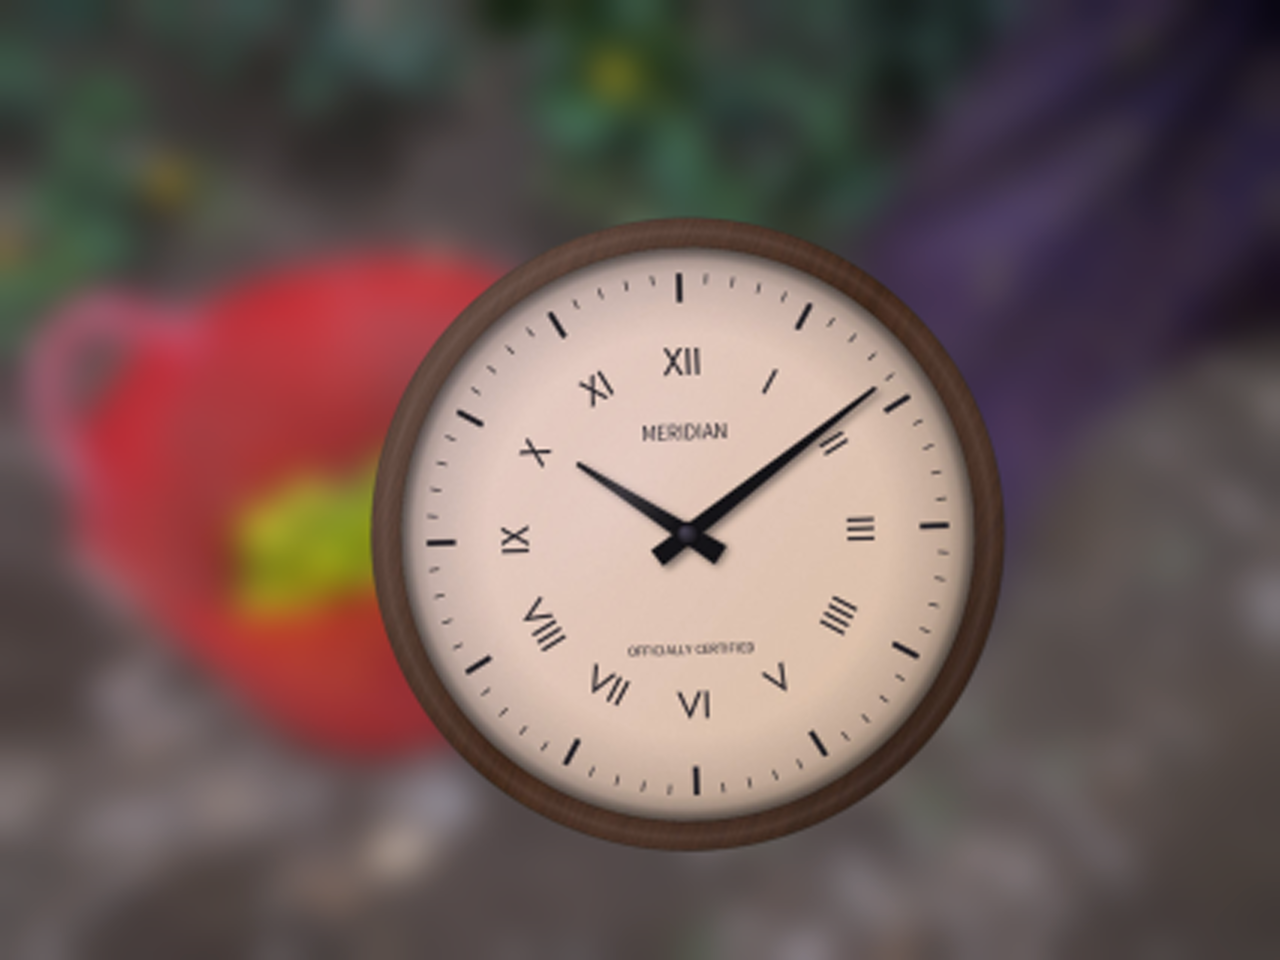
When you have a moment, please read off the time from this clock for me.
10:09
